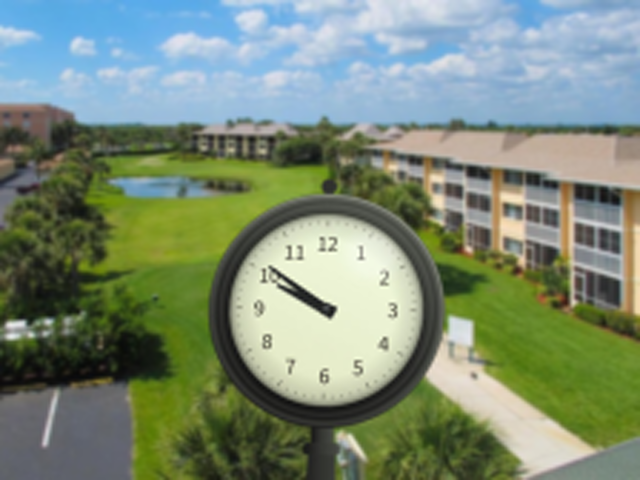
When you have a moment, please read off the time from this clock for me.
9:51
